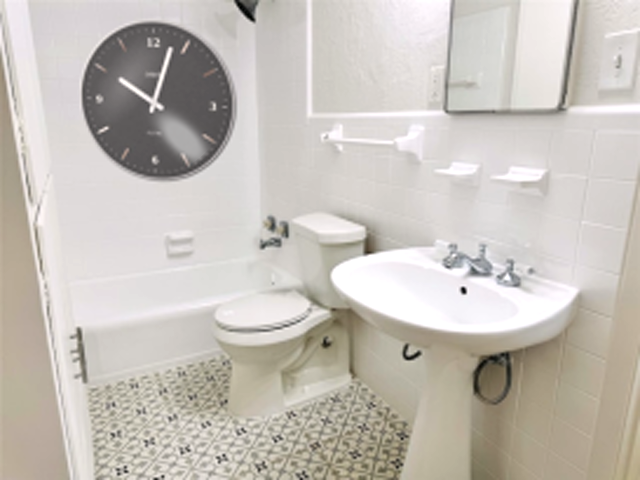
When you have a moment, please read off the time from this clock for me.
10:03
